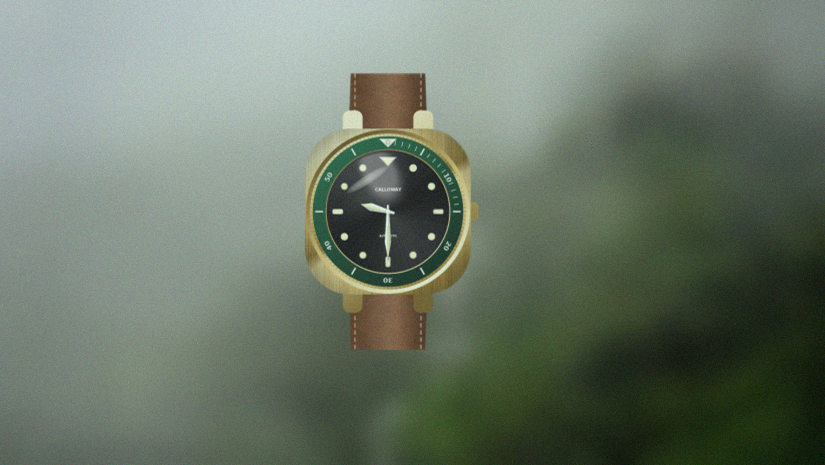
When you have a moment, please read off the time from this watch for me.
9:30
